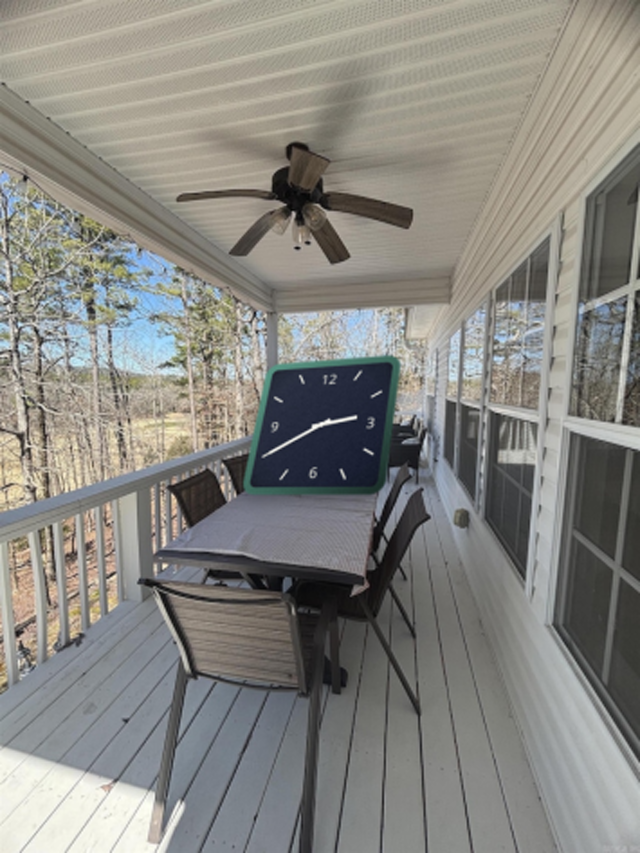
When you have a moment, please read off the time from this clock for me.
2:40
